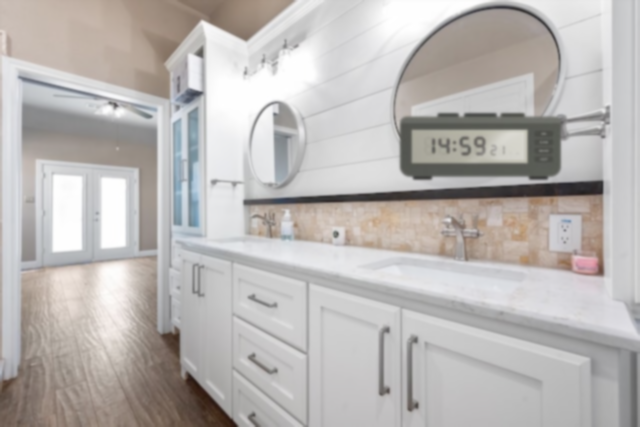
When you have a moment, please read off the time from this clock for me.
14:59
